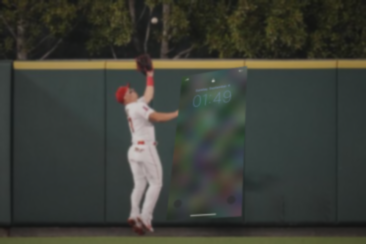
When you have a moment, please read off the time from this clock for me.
1:49
